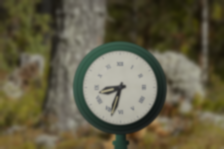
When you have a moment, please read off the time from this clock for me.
8:33
